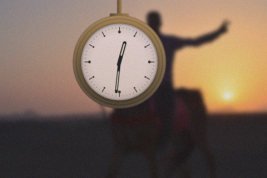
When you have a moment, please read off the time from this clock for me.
12:31
